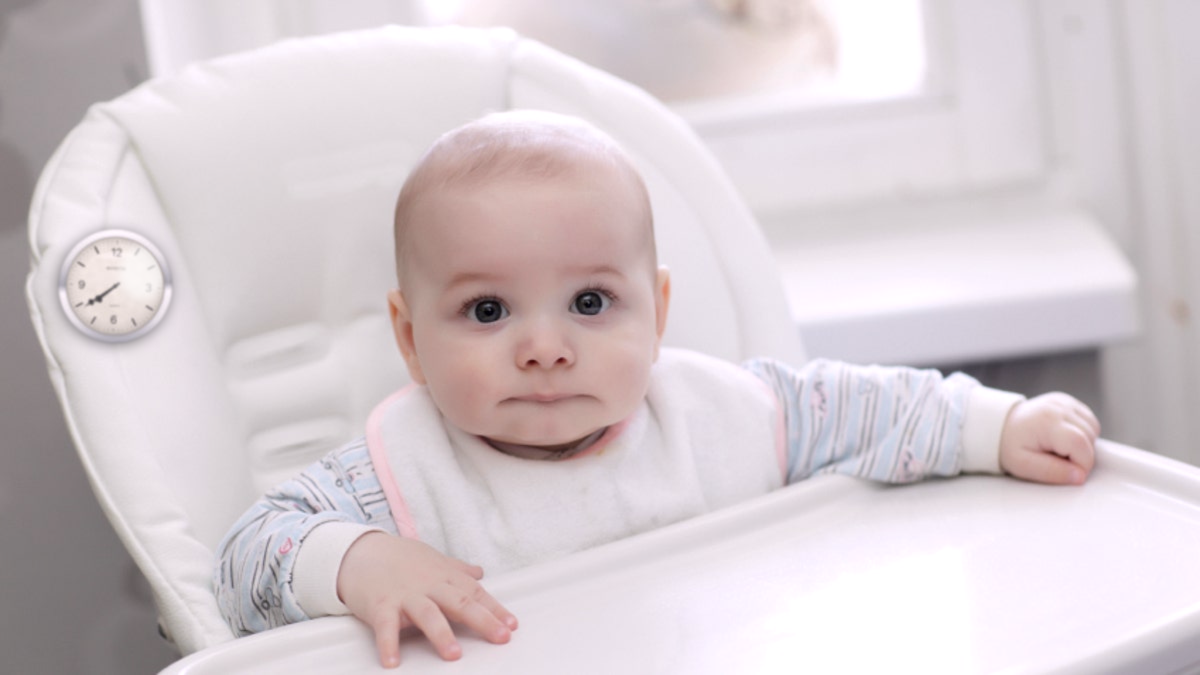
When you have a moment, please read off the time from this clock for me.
7:39
